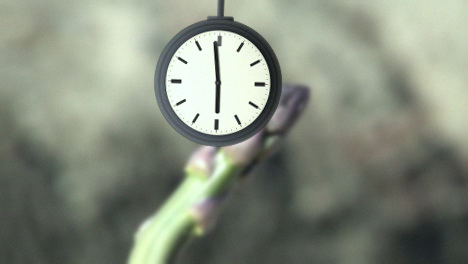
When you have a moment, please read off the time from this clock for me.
5:59
